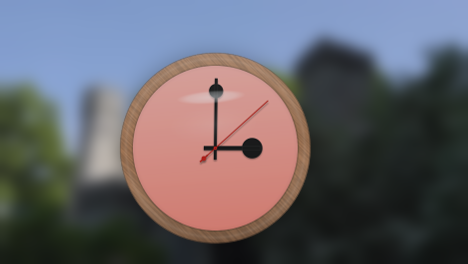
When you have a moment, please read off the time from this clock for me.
3:00:08
